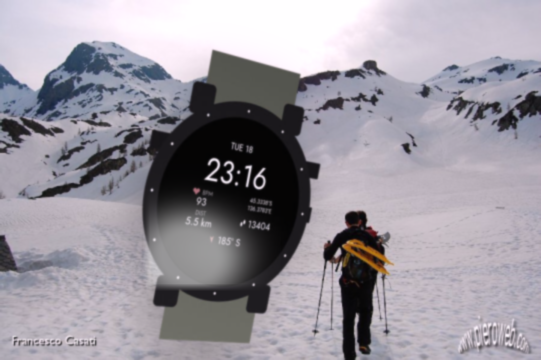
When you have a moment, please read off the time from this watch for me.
23:16
